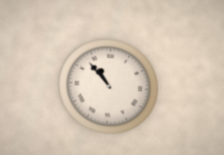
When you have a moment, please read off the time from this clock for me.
10:53
